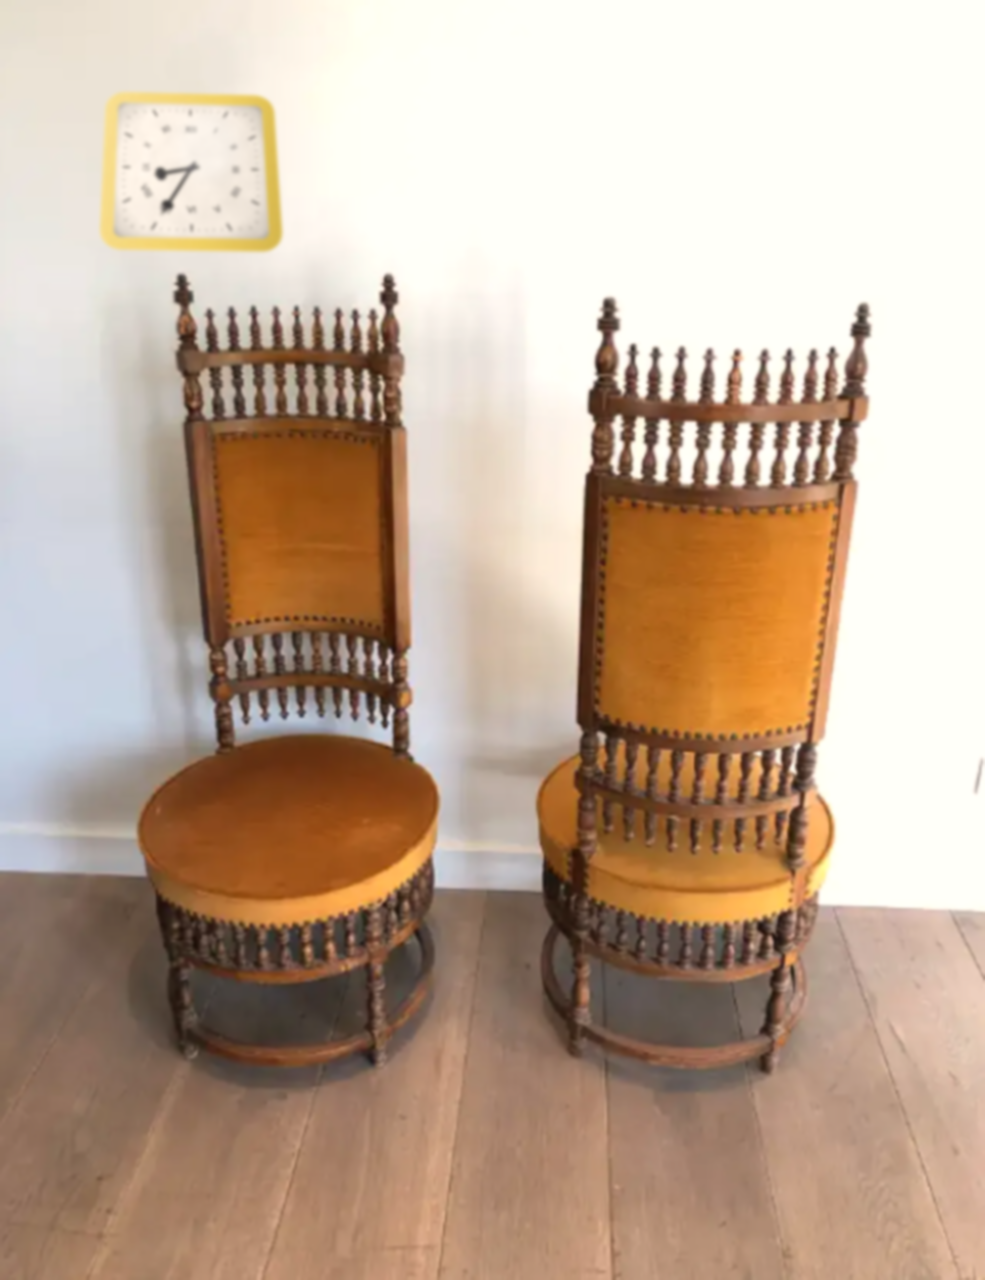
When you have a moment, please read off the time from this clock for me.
8:35
